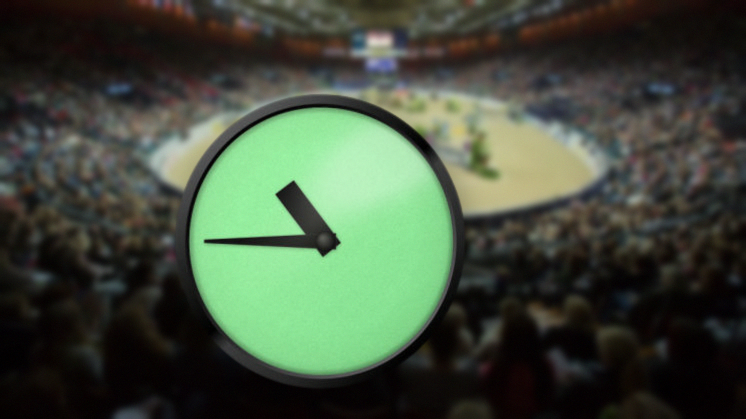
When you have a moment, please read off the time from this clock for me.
10:45
